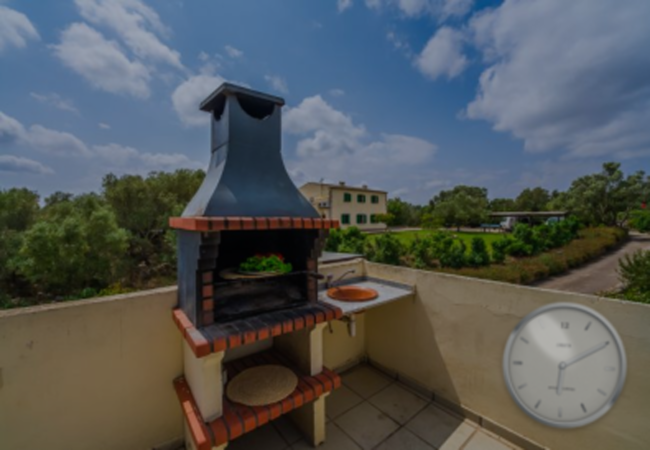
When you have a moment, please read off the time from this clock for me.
6:10
